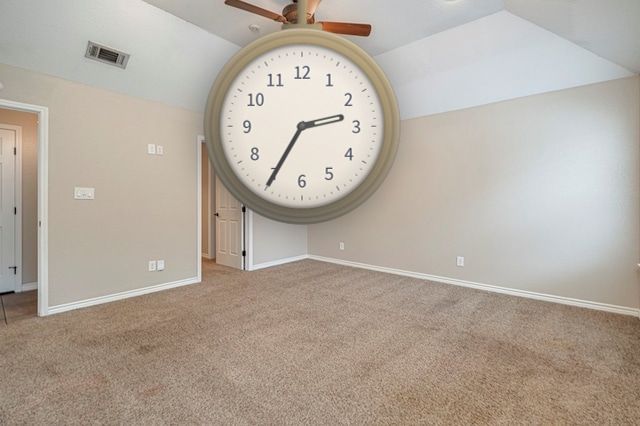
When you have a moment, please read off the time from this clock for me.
2:35
